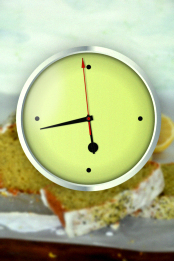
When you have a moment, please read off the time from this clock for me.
5:42:59
